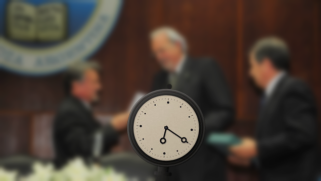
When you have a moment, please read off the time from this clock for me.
6:20
